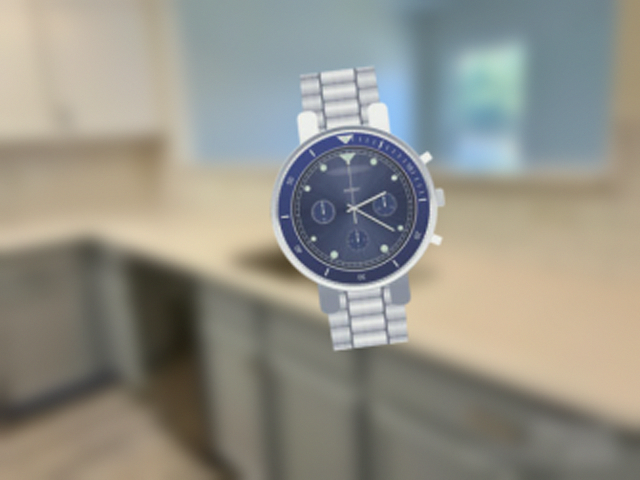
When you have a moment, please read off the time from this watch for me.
2:21
